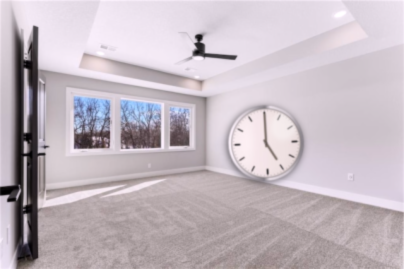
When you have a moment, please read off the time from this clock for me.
5:00
